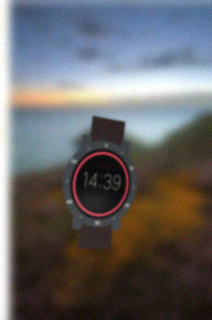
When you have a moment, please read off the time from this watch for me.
14:39
